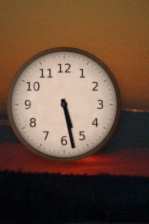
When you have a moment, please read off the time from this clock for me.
5:28
